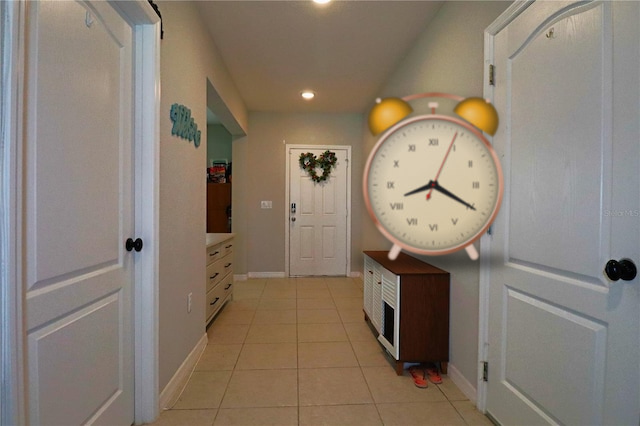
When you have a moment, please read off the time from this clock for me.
8:20:04
